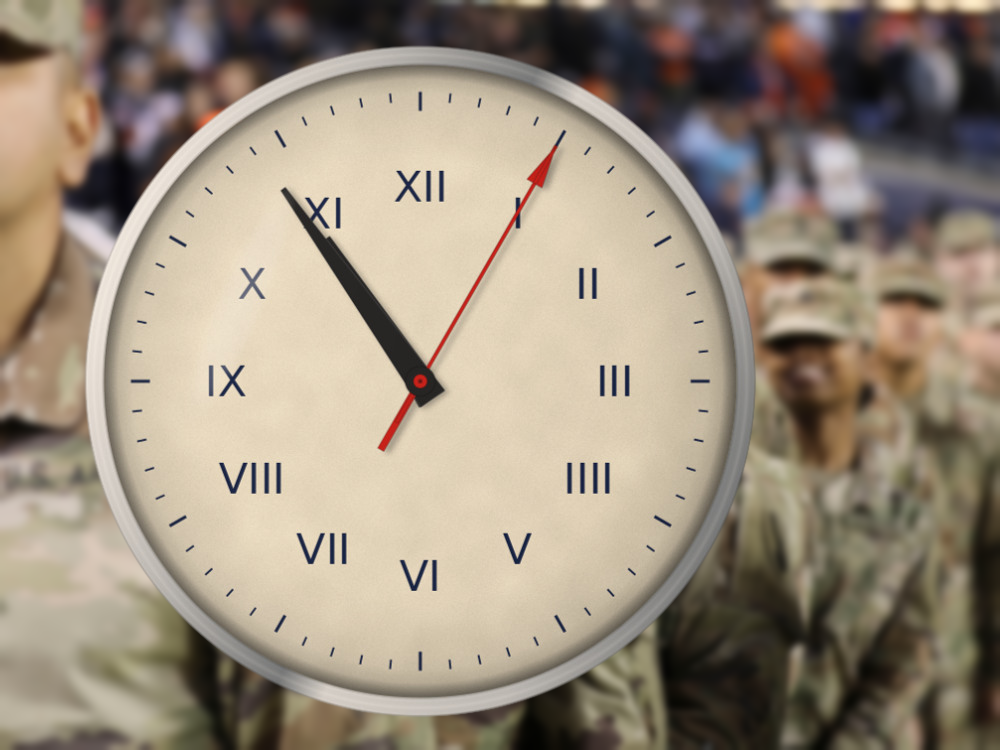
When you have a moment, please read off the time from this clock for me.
10:54:05
